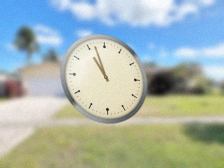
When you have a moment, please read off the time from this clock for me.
10:57
